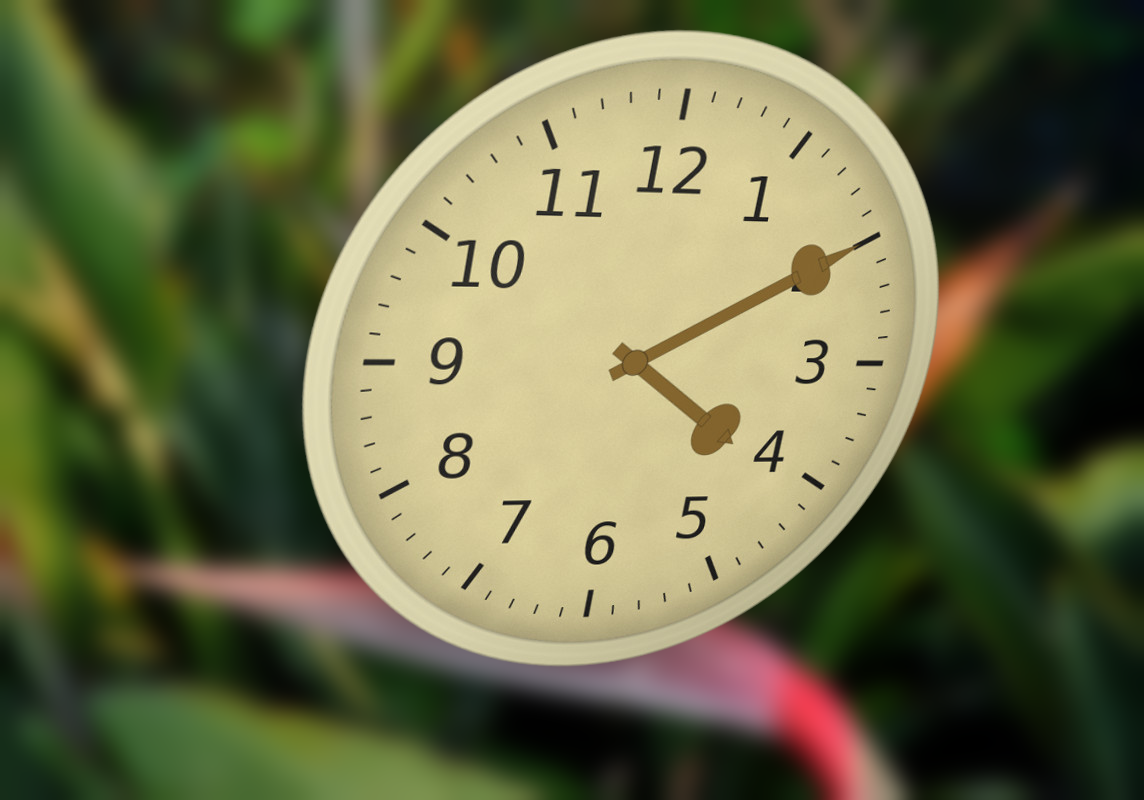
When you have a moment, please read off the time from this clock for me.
4:10
